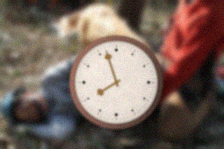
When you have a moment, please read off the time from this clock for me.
7:57
